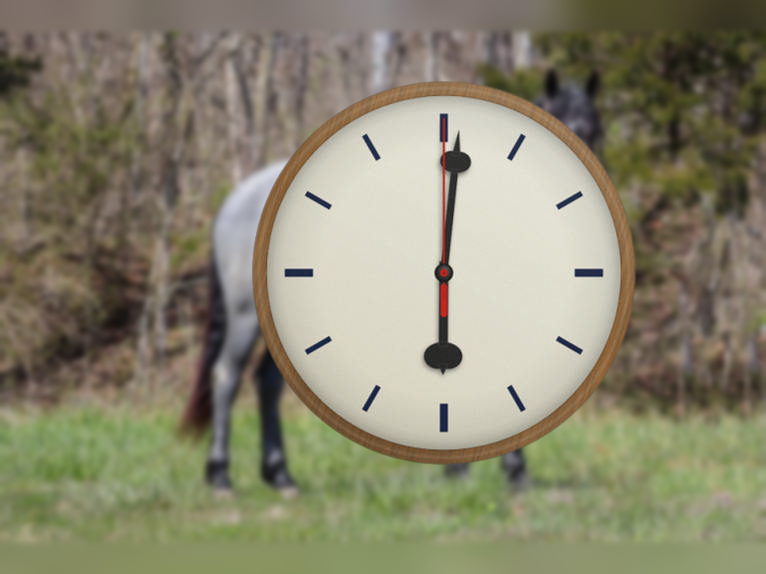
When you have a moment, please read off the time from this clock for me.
6:01:00
